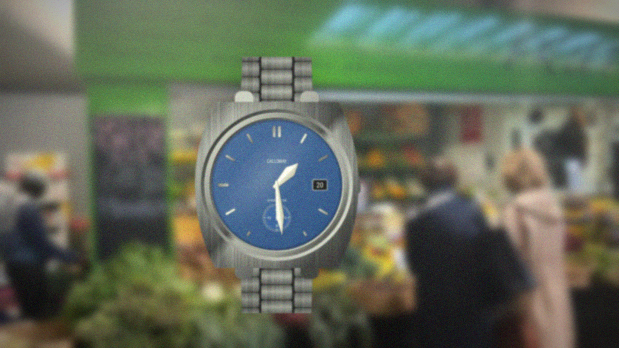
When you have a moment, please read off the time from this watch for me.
1:29
